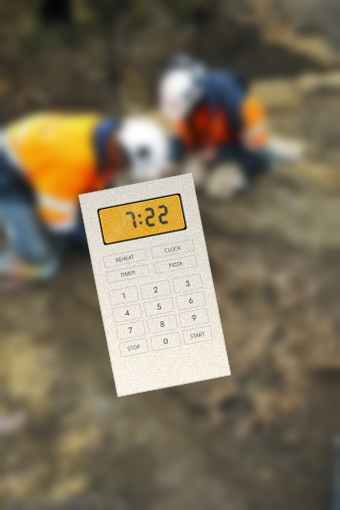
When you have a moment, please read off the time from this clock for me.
7:22
